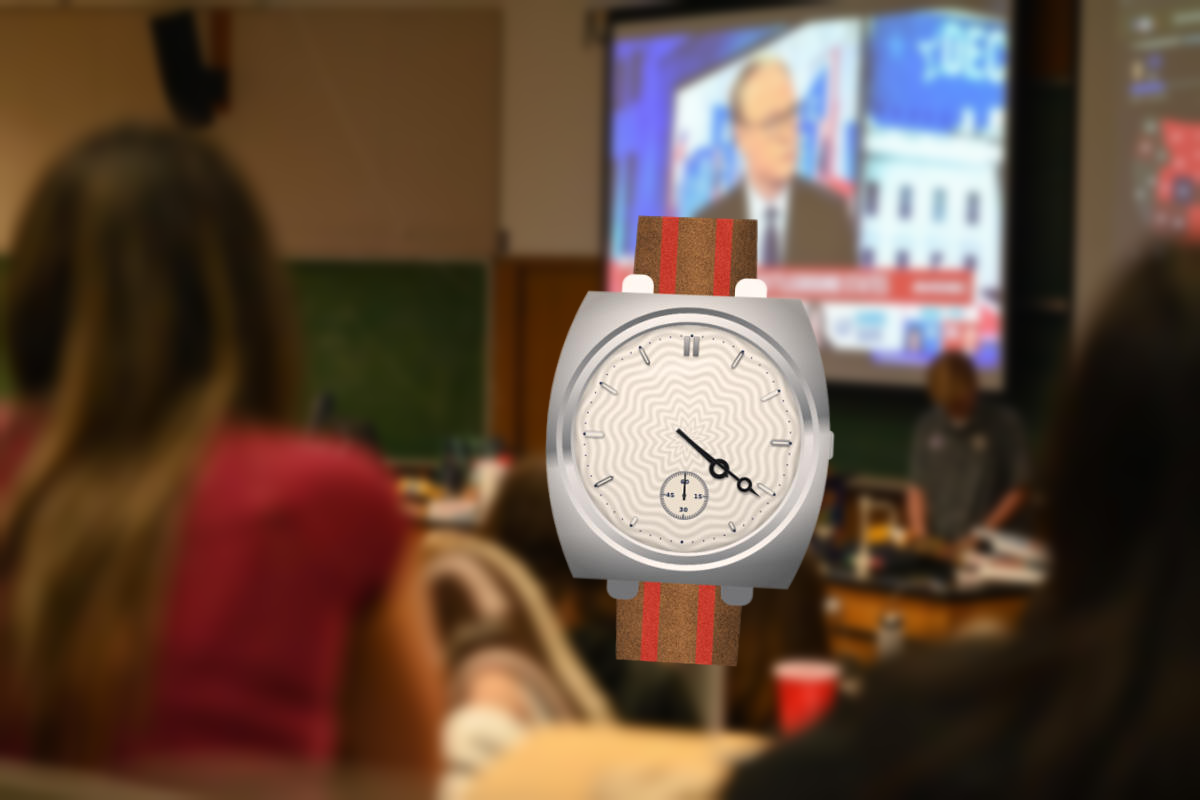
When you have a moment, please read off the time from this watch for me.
4:21
